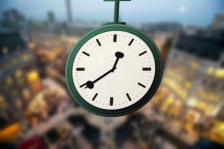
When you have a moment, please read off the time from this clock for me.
12:39
